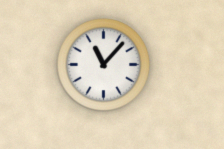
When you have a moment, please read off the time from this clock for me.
11:07
